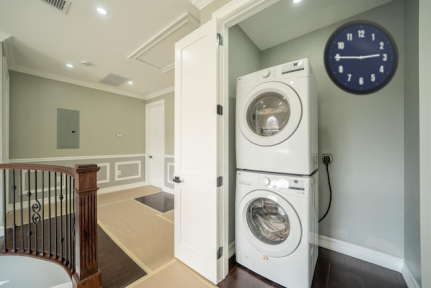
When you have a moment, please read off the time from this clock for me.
2:45
